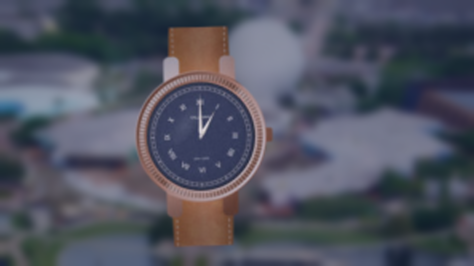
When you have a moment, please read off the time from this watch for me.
1:00
